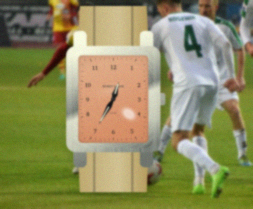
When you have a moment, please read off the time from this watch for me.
12:35
